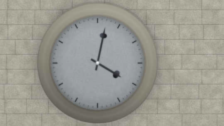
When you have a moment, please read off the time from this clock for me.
4:02
